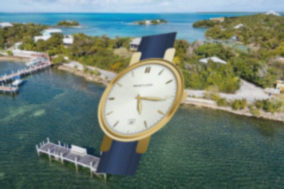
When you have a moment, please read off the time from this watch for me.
5:16
